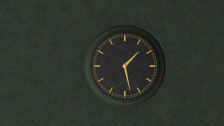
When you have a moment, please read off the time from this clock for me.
1:28
